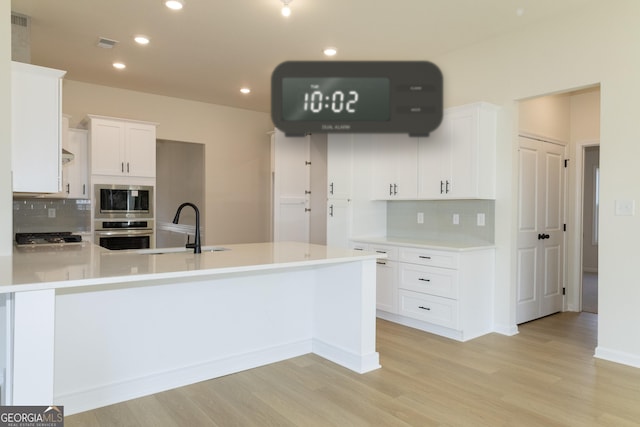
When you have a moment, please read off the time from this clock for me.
10:02
